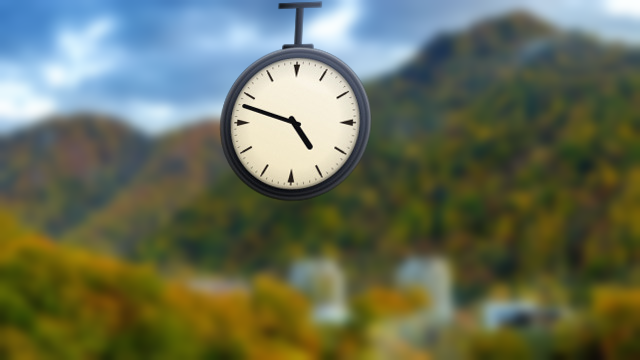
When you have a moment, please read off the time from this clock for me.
4:48
